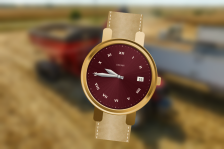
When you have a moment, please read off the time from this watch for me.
9:45
